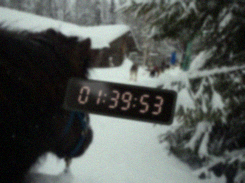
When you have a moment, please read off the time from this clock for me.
1:39:53
